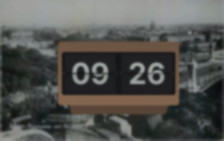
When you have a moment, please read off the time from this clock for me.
9:26
